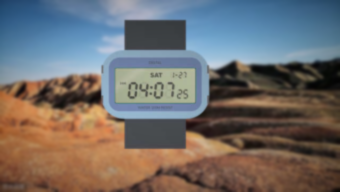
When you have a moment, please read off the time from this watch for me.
4:07:25
